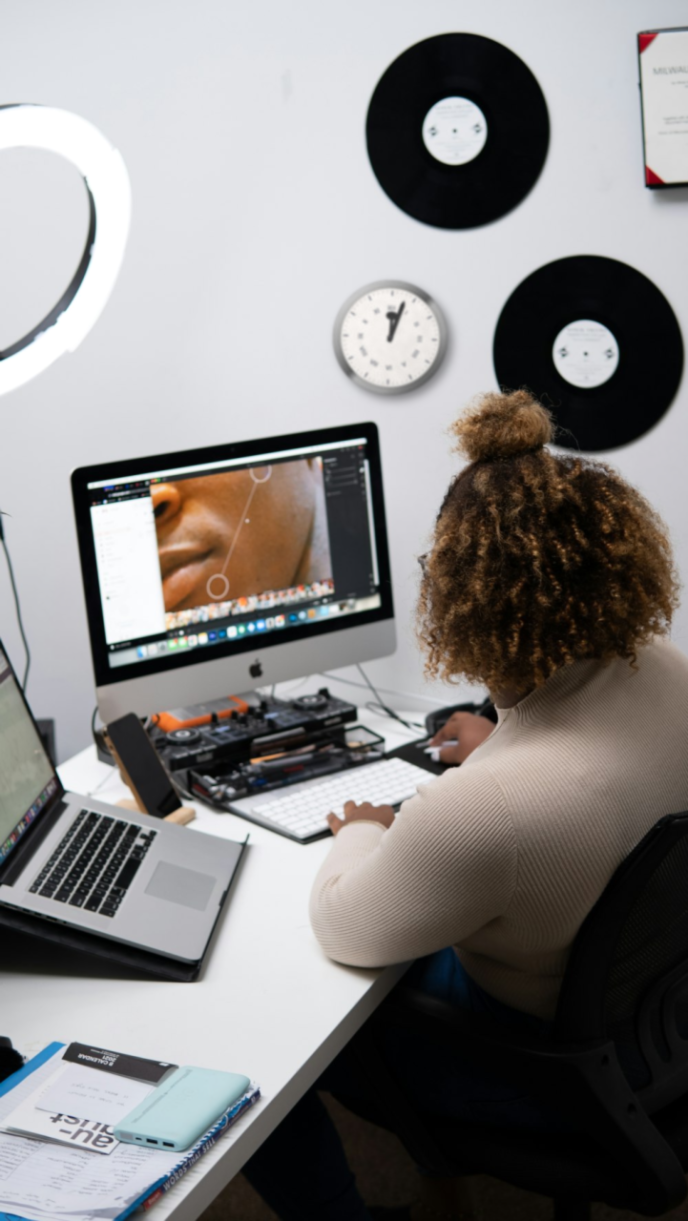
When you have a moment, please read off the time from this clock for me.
12:03
